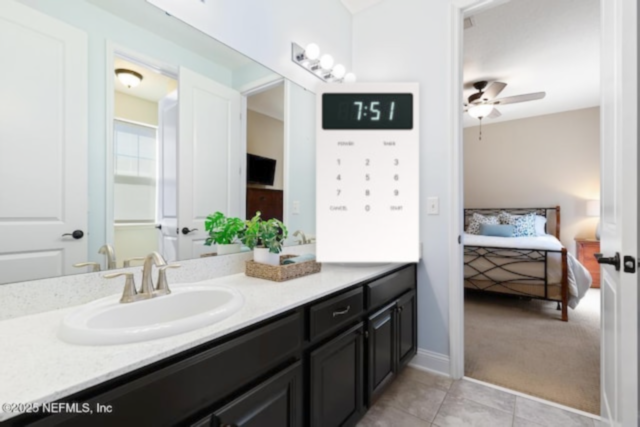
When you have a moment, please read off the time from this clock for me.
7:51
